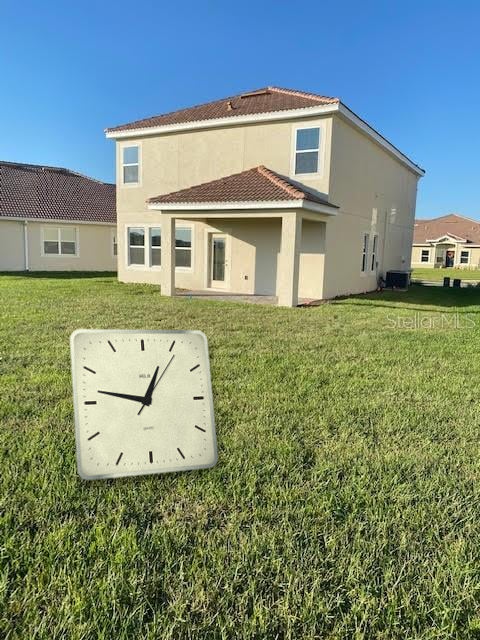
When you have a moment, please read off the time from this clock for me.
12:47:06
